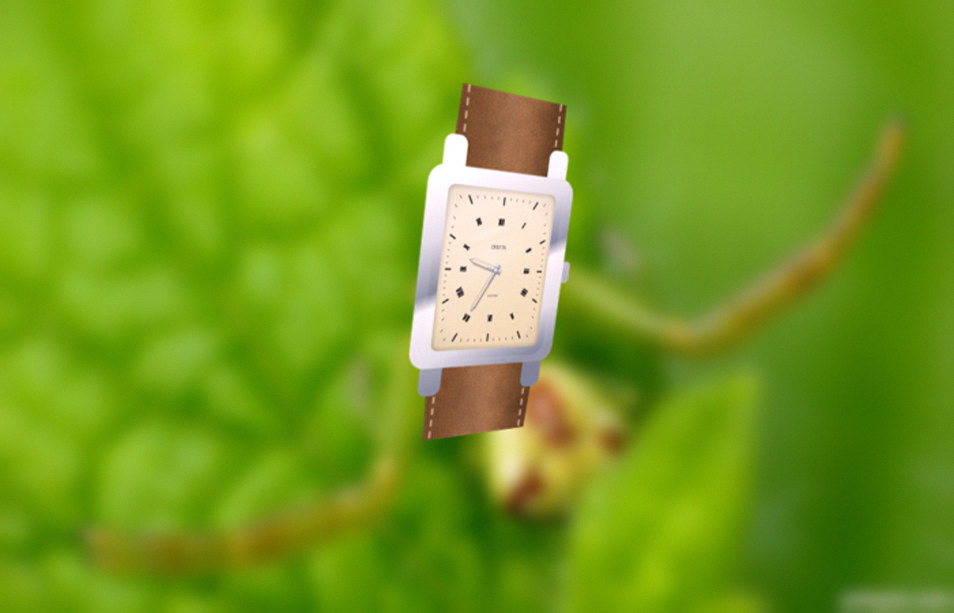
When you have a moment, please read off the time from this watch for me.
9:35
